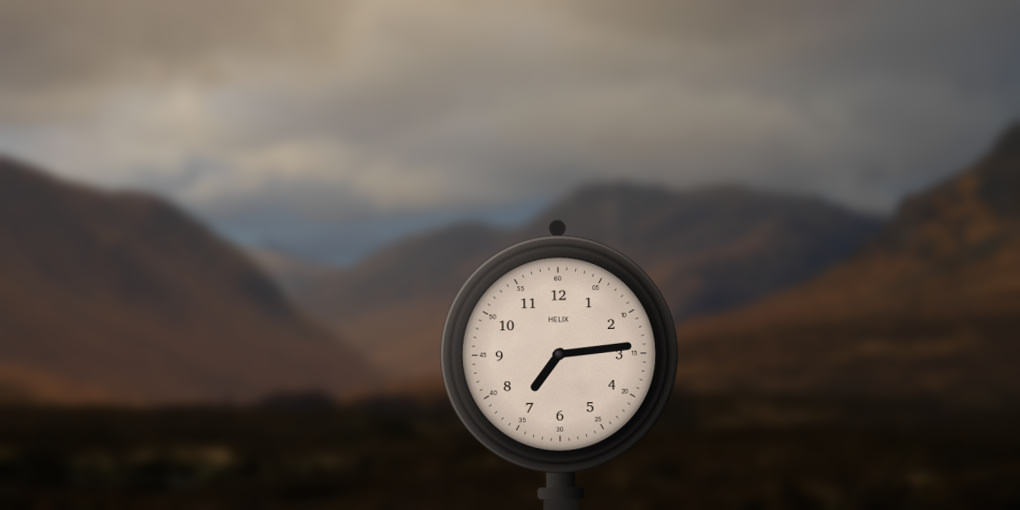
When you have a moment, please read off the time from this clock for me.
7:14
